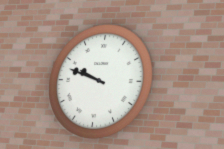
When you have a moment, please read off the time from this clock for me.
9:48
